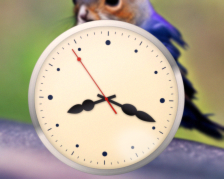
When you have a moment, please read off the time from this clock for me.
8:18:54
